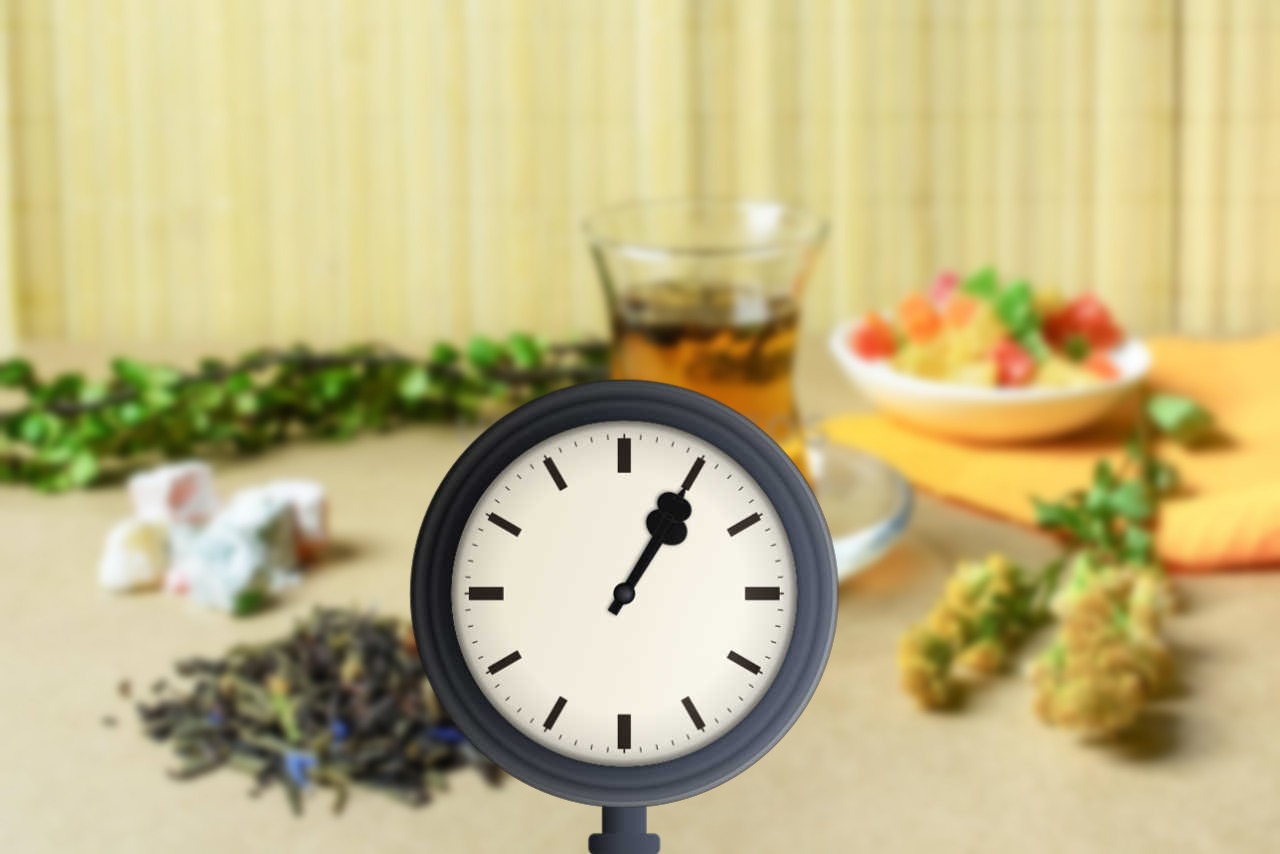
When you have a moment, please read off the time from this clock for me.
1:05
